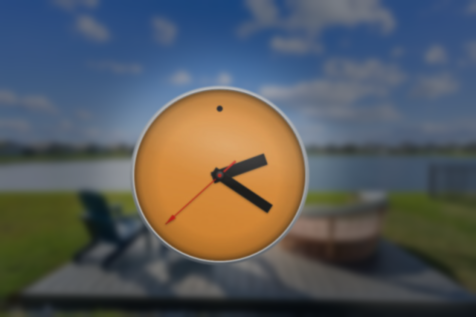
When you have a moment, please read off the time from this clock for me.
2:20:38
